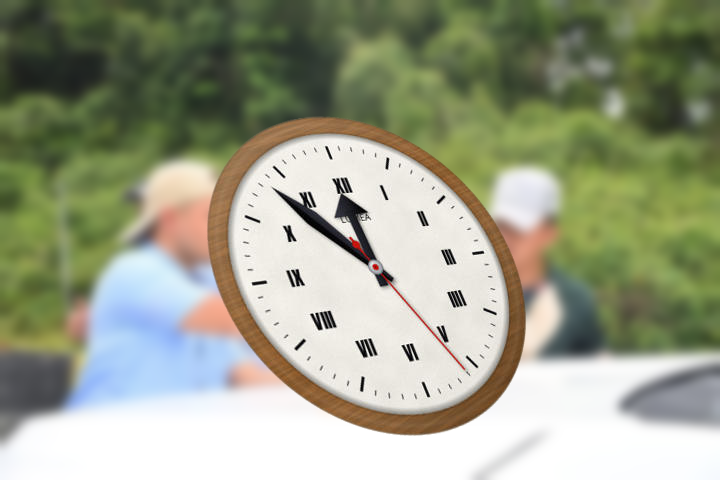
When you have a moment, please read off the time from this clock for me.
11:53:26
